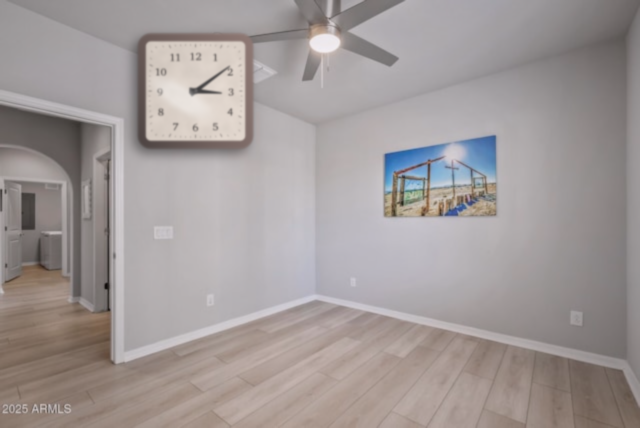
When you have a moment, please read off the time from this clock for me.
3:09
